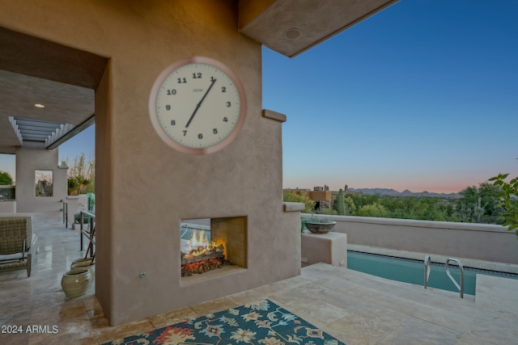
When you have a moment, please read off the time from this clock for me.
7:06
